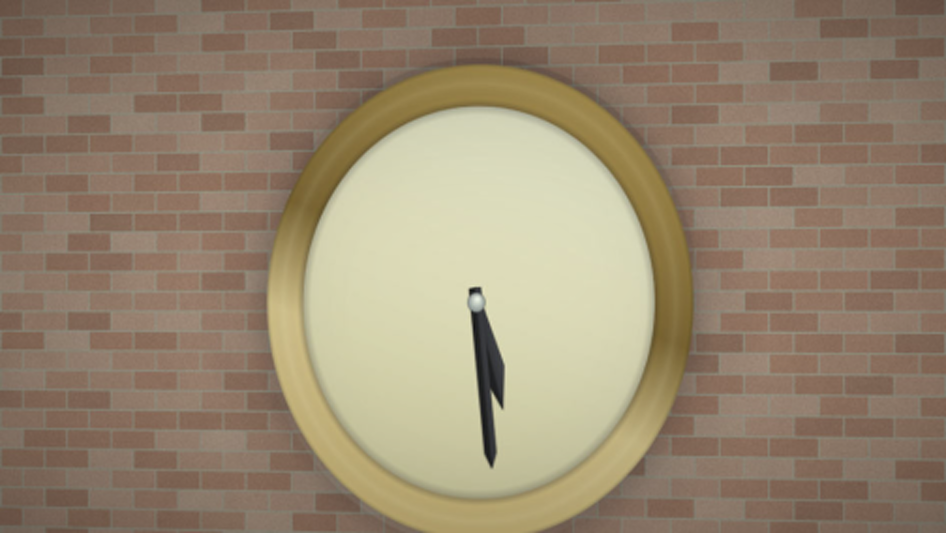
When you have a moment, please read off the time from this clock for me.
5:29
